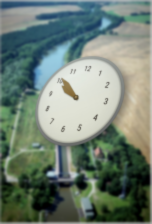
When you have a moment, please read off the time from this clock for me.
9:51
